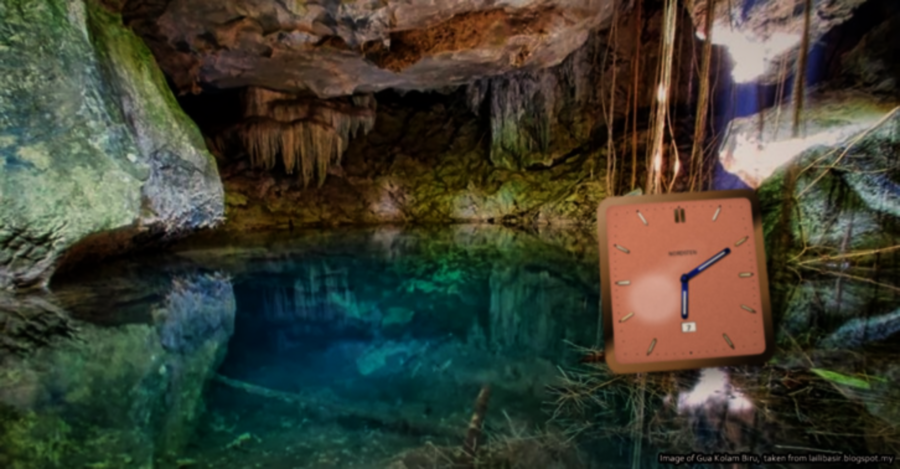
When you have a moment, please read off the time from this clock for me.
6:10
